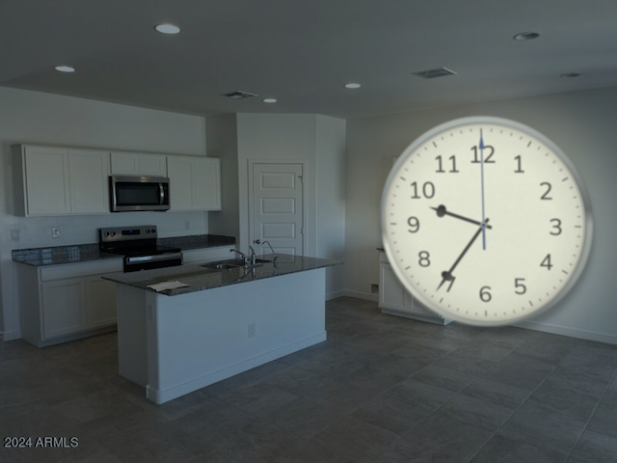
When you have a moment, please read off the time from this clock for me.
9:36:00
